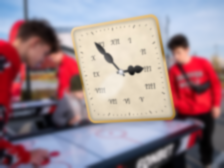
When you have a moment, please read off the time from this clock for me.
2:54
